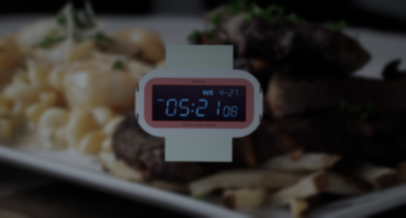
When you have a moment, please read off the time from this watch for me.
5:21:08
